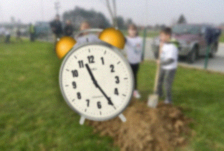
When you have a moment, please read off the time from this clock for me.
11:25
